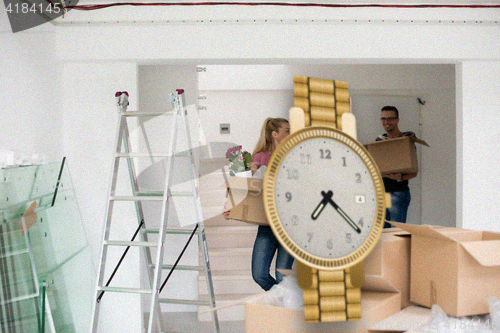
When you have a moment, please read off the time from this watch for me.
7:22
